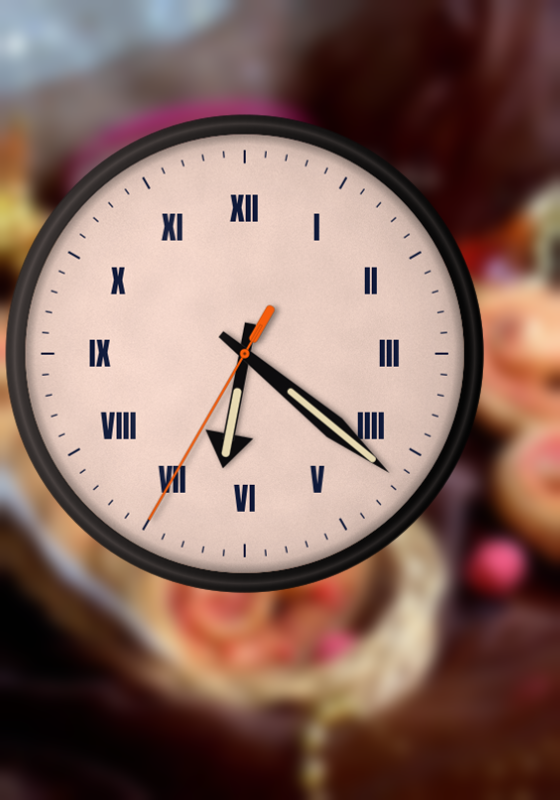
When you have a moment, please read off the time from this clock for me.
6:21:35
